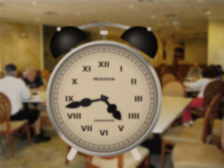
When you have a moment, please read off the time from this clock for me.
4:43
